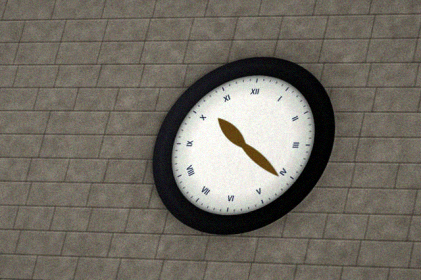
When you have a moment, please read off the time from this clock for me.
10:21
